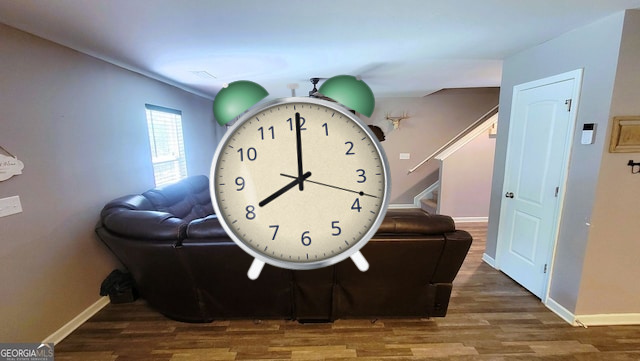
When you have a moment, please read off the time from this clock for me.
8:00:18
